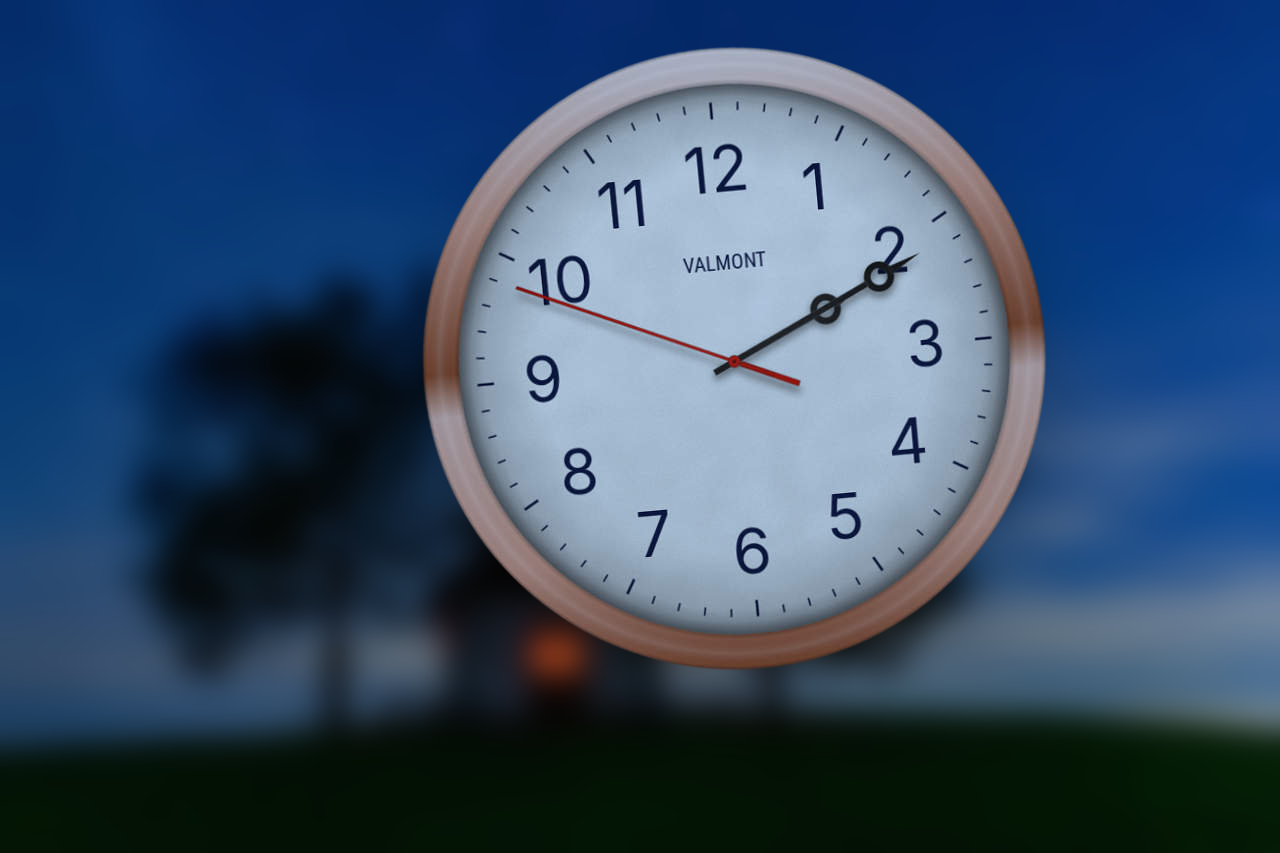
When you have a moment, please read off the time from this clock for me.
2:10:49
